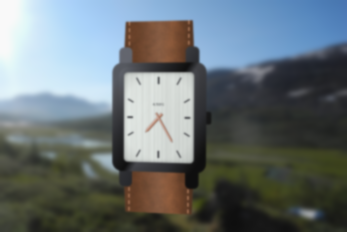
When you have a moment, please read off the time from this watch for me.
7:25
